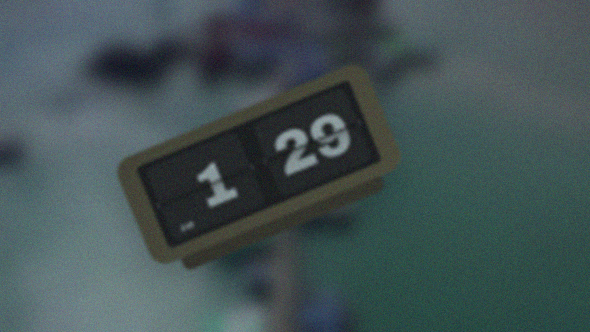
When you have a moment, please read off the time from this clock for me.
1:29
